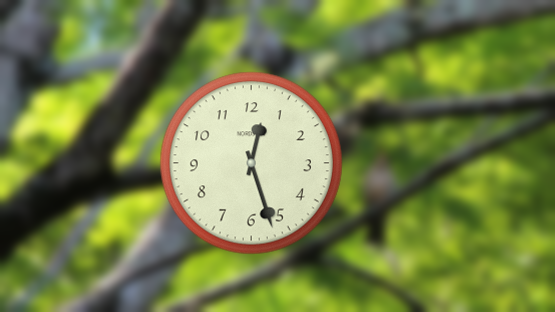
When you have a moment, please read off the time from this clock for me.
12:27
